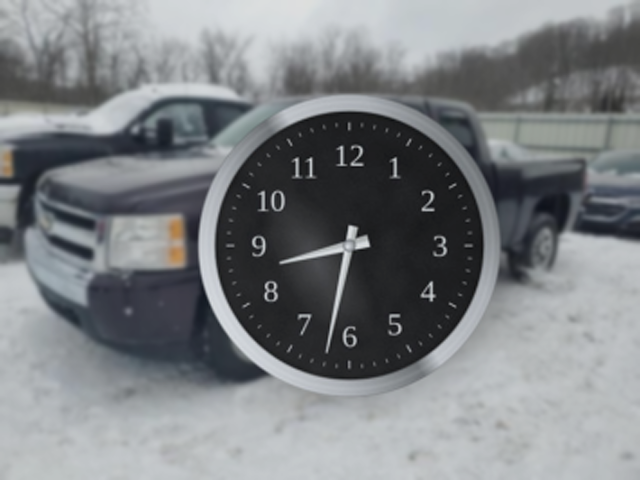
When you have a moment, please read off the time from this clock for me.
8:32
